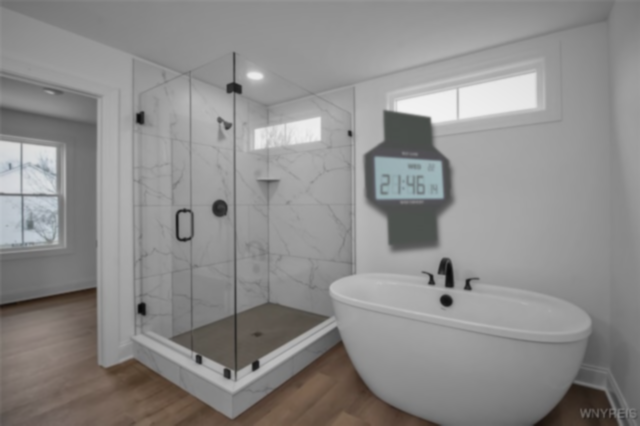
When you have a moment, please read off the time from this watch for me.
21:46
